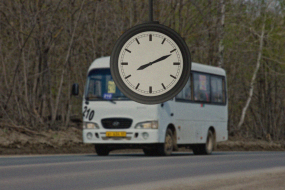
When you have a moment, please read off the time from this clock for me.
8:11
